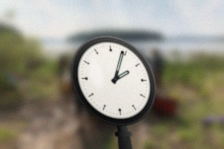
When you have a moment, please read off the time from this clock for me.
2:04
